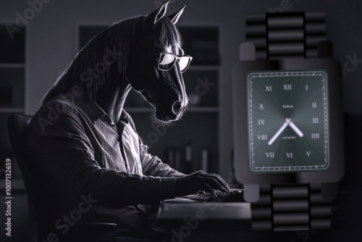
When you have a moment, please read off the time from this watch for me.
4:37
